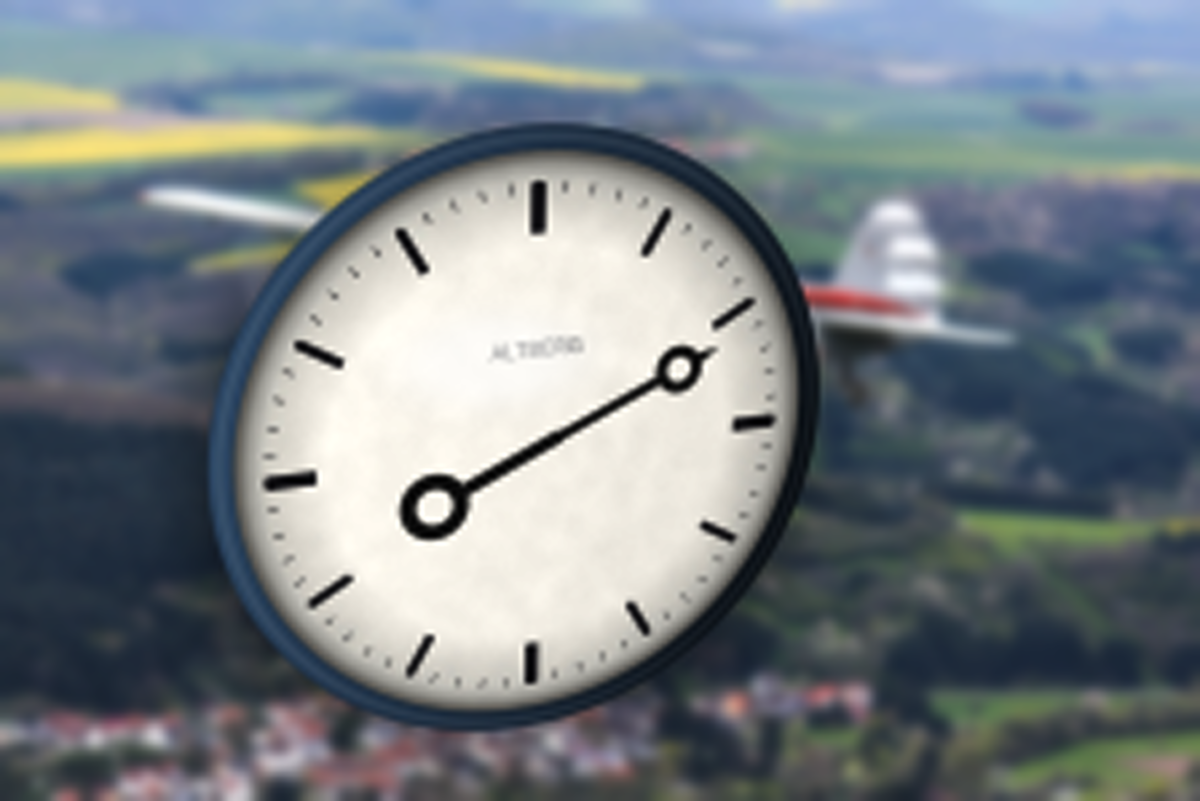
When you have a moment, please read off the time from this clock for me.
8:11
